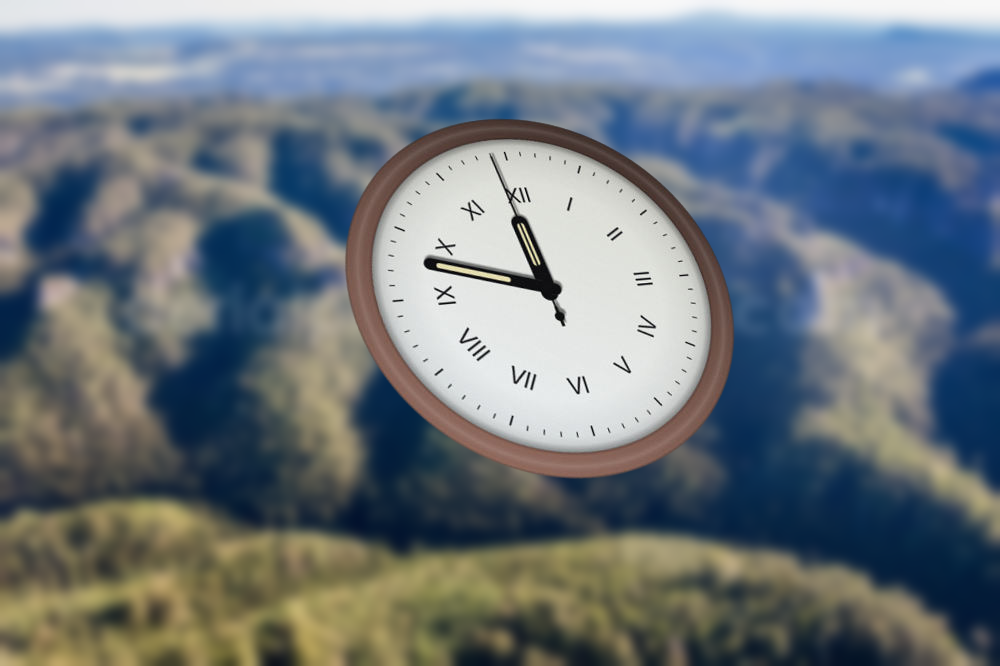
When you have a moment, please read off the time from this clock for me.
11:47:59
